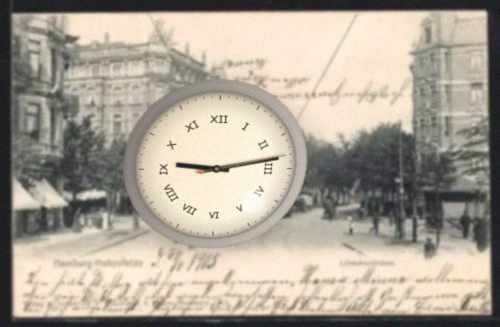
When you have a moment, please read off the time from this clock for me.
9:13:13
